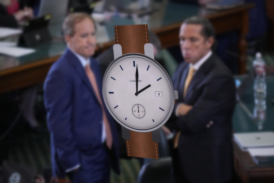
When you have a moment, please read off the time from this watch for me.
2:01
